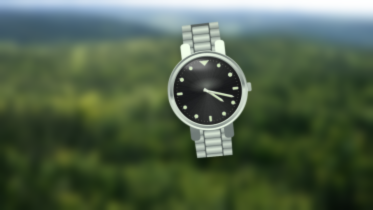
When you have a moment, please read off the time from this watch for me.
4:18
